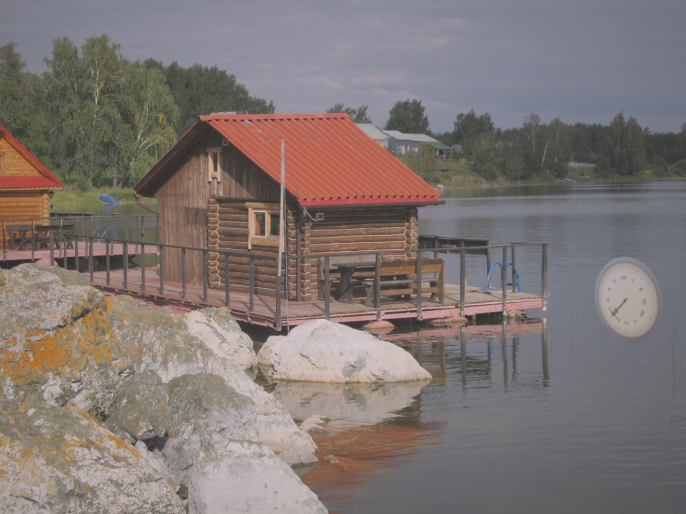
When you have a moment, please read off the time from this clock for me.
7:38
